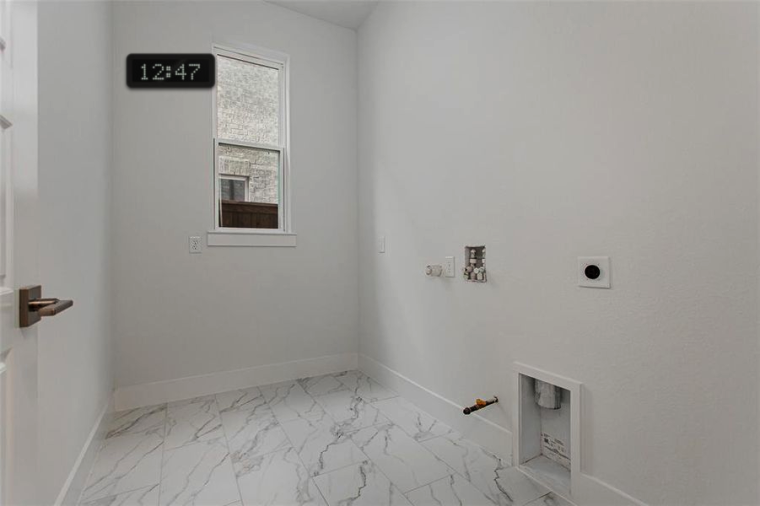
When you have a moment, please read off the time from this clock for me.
12:47
